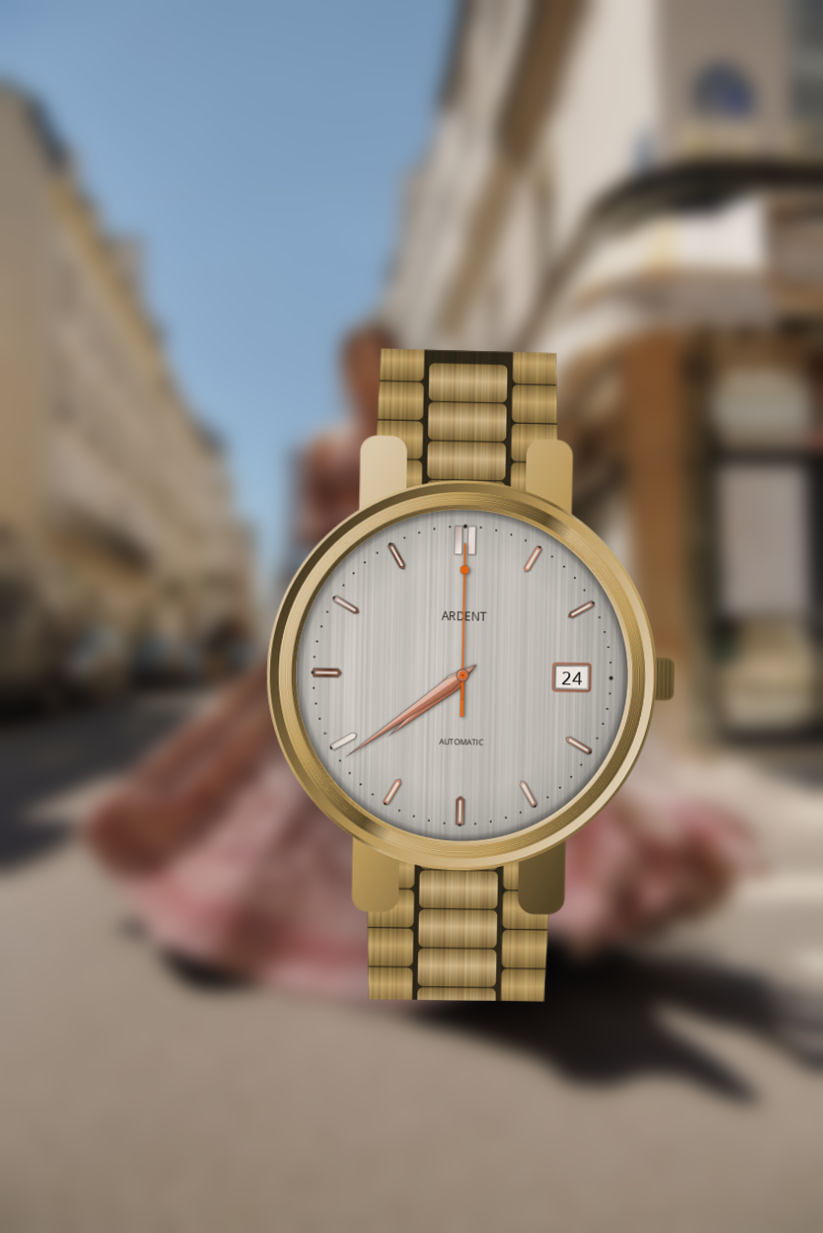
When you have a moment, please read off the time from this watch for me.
7:39:00
